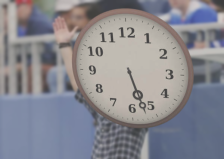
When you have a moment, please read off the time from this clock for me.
5:27
